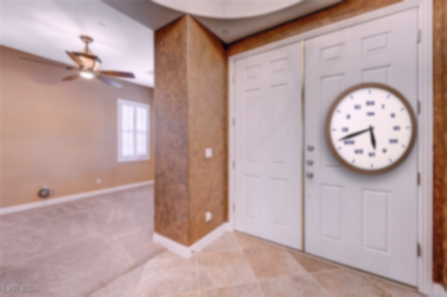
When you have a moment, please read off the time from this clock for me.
5:42
